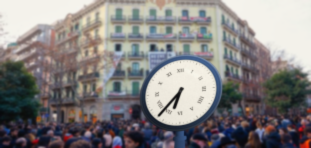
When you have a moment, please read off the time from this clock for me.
6:37
